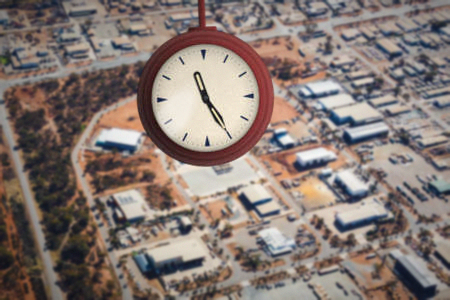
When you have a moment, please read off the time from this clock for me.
11:25
